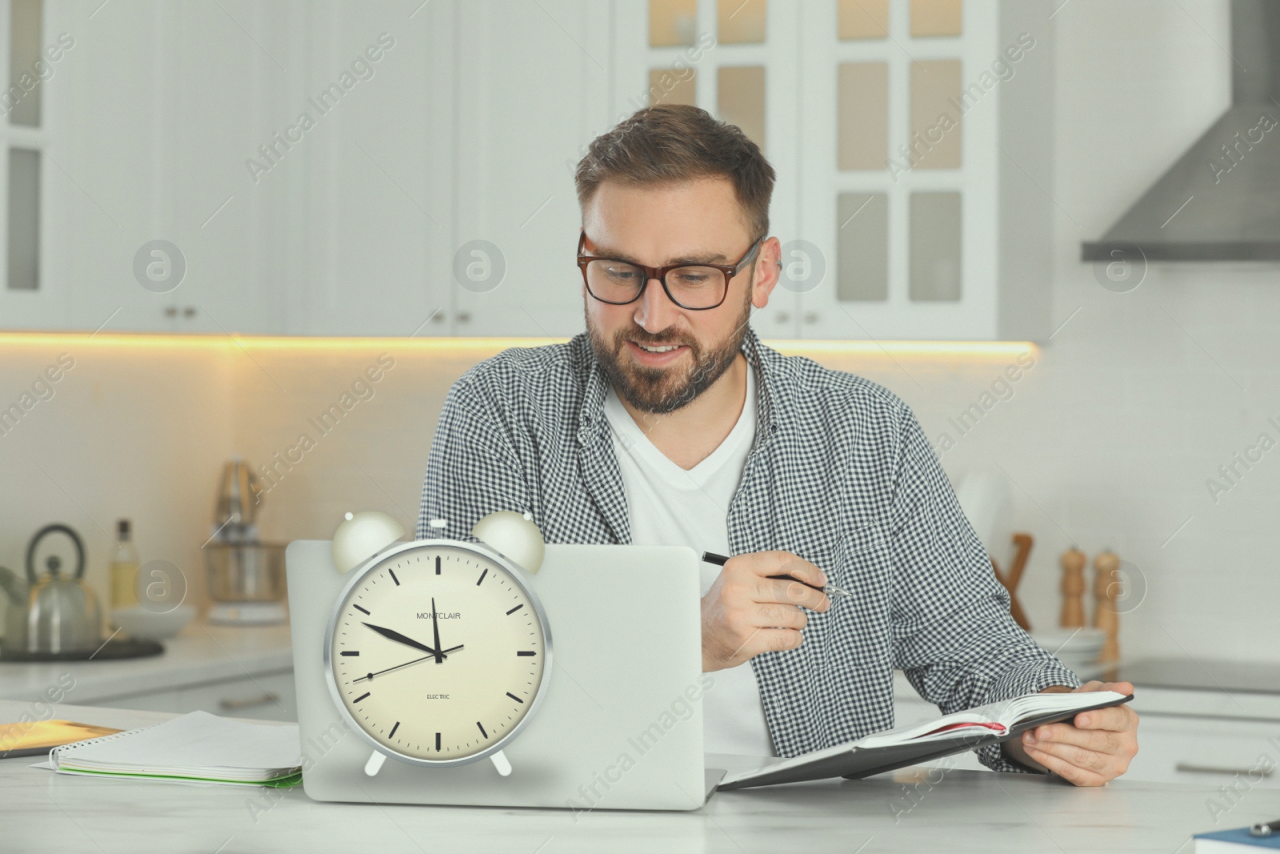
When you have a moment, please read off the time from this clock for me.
11:48:42
